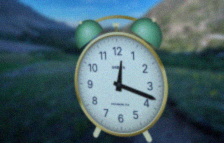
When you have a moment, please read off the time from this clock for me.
12:18
